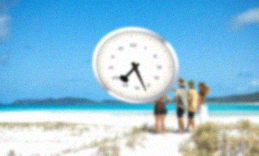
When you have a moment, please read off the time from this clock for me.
7:27
